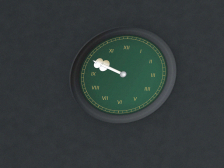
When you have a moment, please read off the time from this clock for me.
9:49
